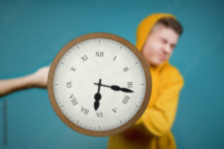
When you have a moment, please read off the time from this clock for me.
6:17
